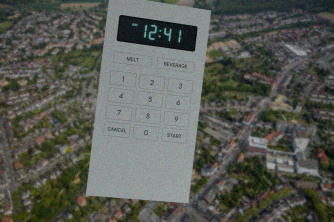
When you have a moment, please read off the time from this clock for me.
12:41
